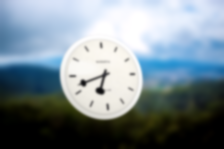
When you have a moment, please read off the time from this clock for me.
6:42
